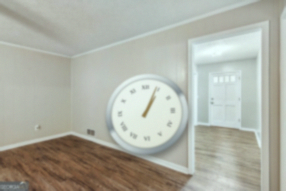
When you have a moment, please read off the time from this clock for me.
1:04
